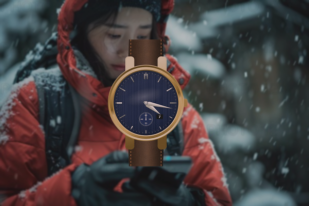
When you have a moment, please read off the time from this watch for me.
4:17
